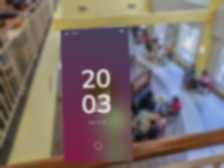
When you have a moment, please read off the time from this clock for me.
20:03
